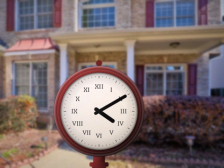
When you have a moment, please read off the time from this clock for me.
4:10
